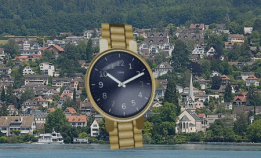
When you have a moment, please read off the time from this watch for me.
10:11
